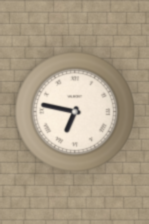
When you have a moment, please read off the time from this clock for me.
6:47
